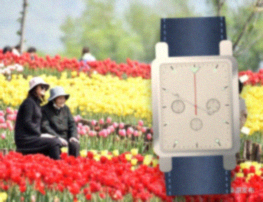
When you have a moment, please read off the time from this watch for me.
3:50
